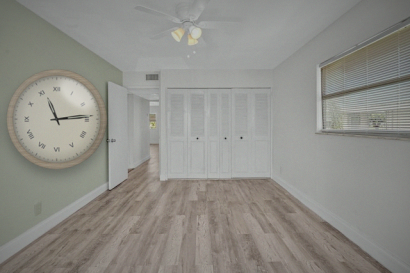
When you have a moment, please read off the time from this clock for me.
11:14
